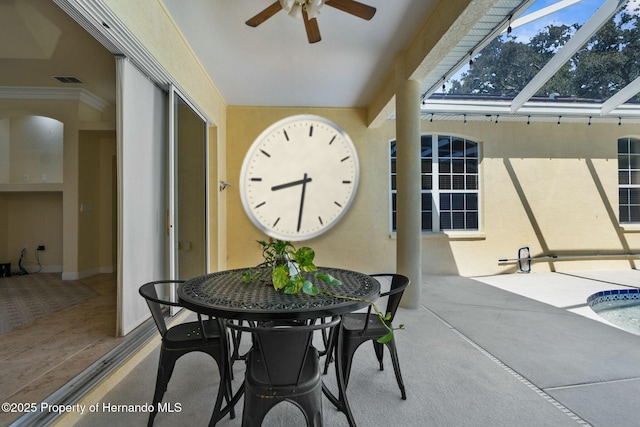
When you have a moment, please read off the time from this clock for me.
8:30
